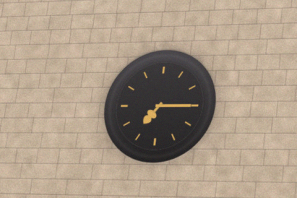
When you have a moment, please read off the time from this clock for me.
7:15
